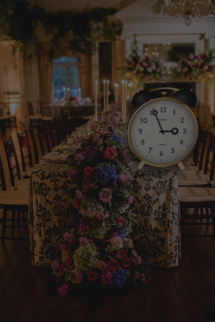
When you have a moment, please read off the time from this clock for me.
2:56
